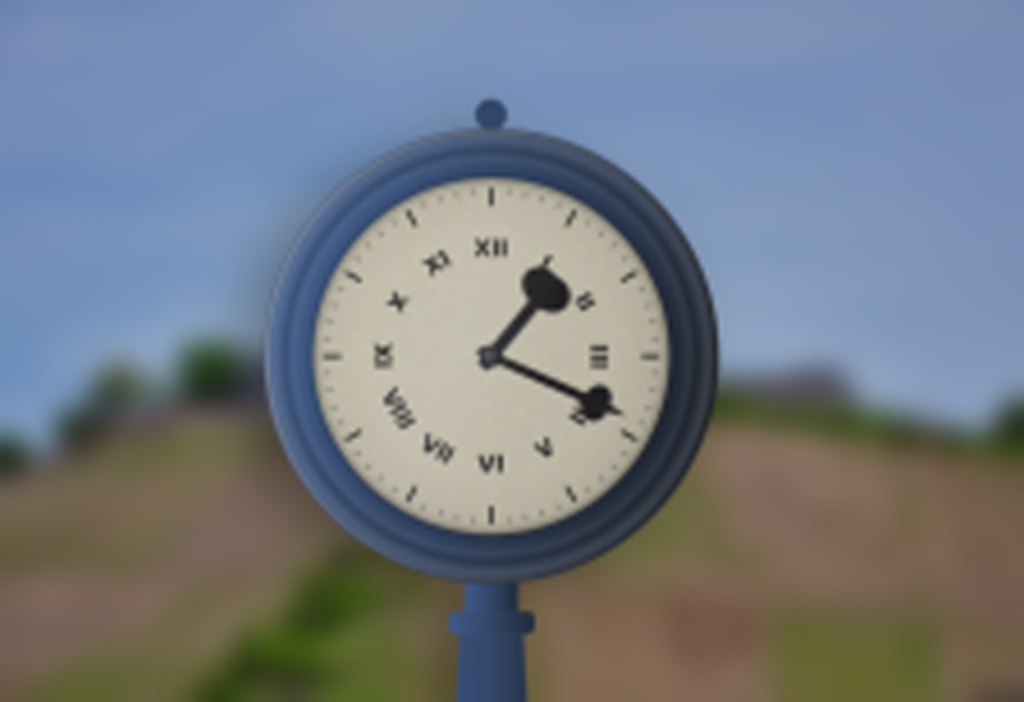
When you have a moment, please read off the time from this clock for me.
1:19
